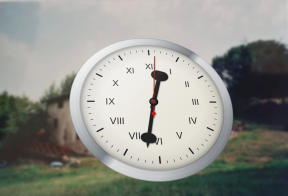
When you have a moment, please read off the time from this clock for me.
12:32:01
